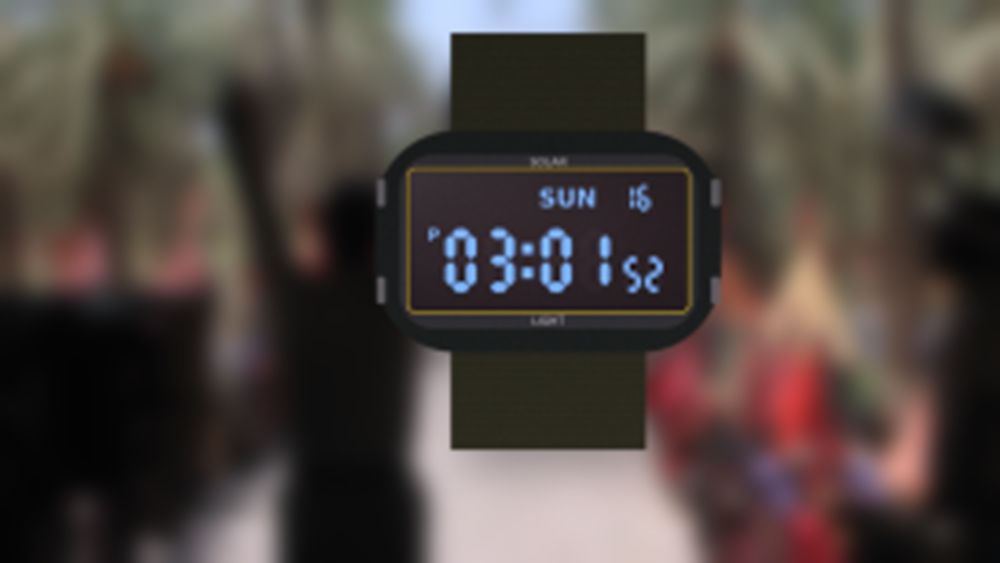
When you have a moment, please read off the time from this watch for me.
3:01:52
